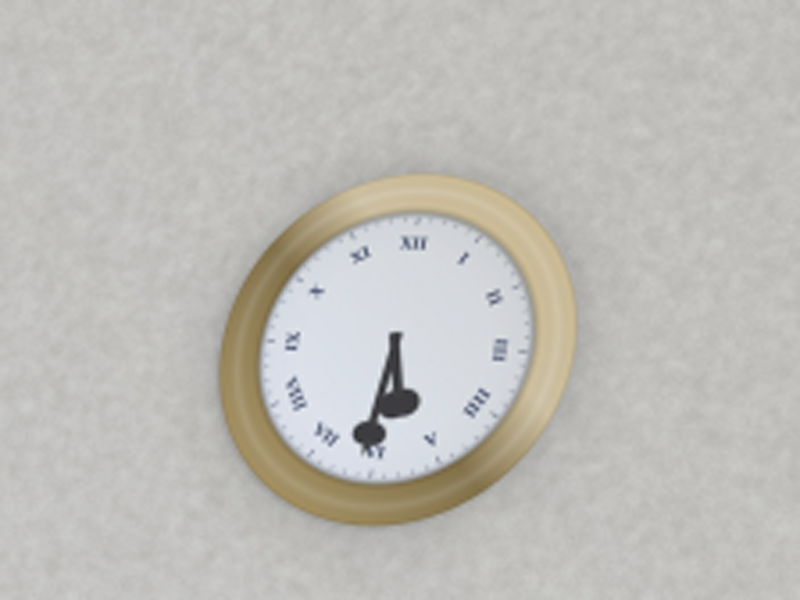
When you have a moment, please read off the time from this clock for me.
5:31
